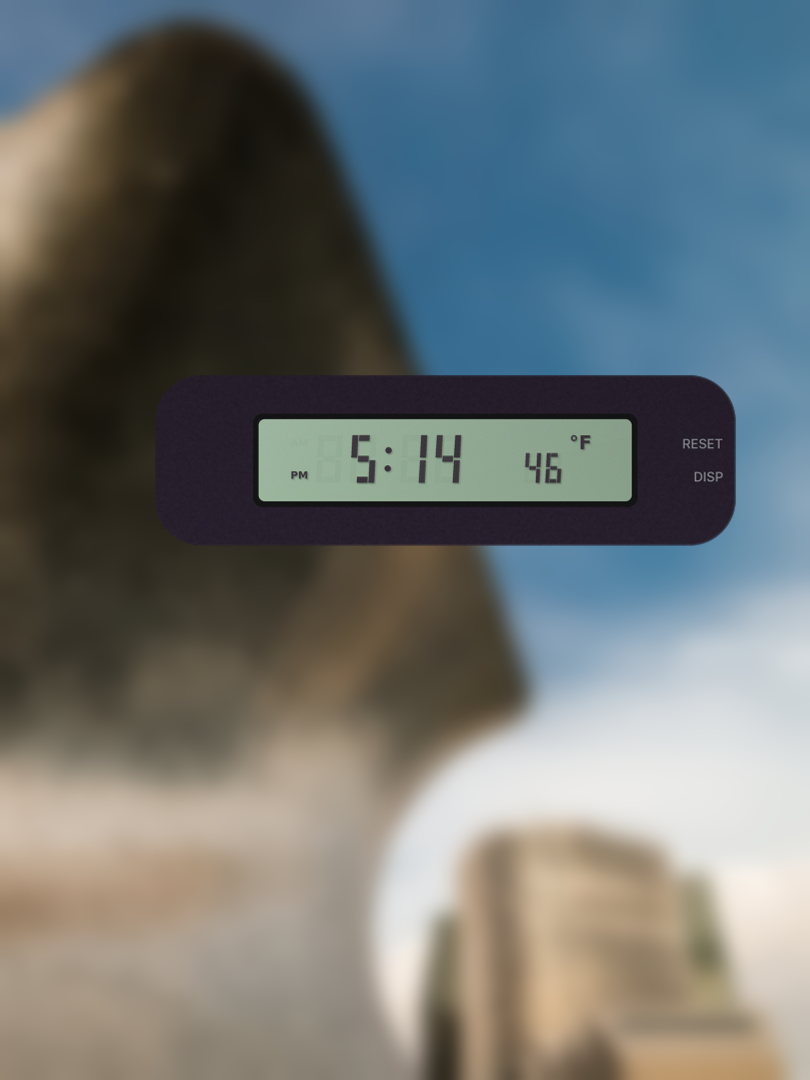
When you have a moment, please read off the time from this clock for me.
5:14
